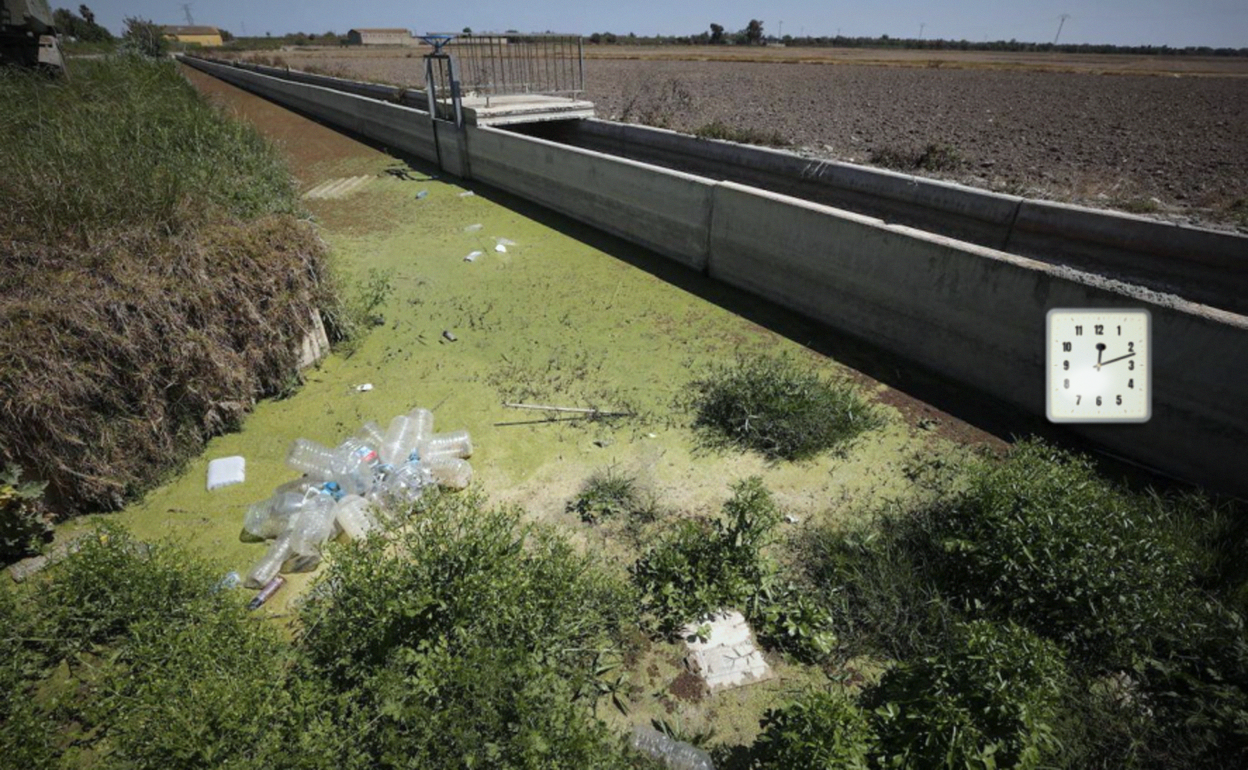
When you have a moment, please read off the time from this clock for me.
12:12
